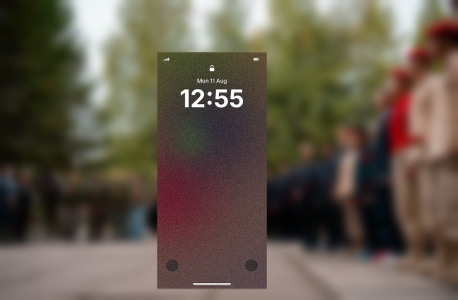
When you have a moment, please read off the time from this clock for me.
12:55
